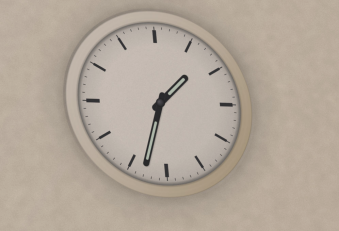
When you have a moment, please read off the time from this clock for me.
1:33
